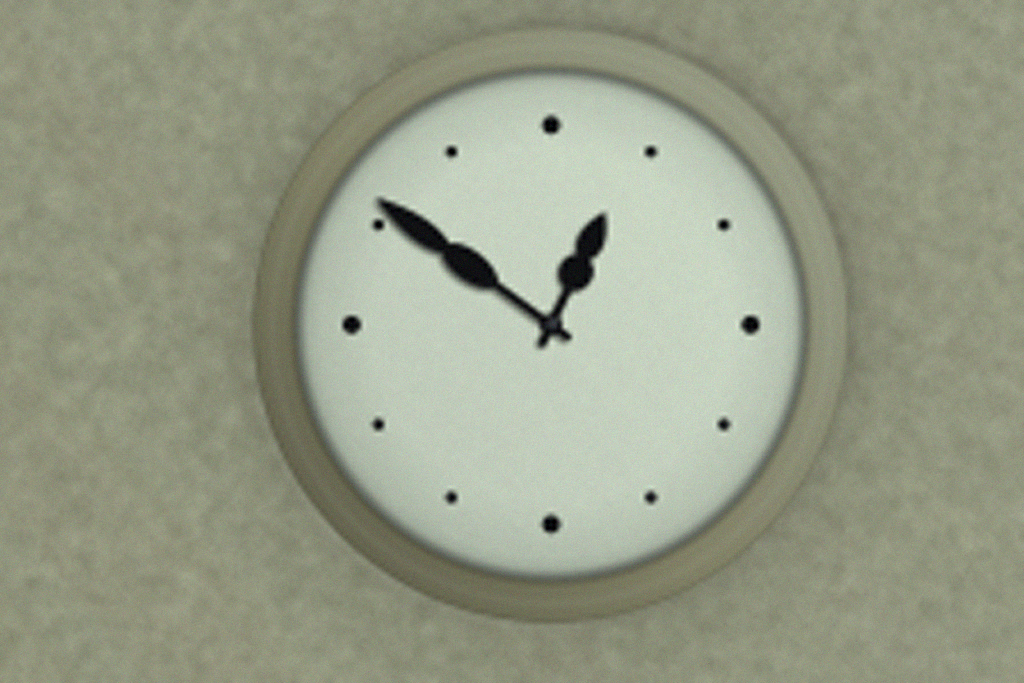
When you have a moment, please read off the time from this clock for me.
12:51
